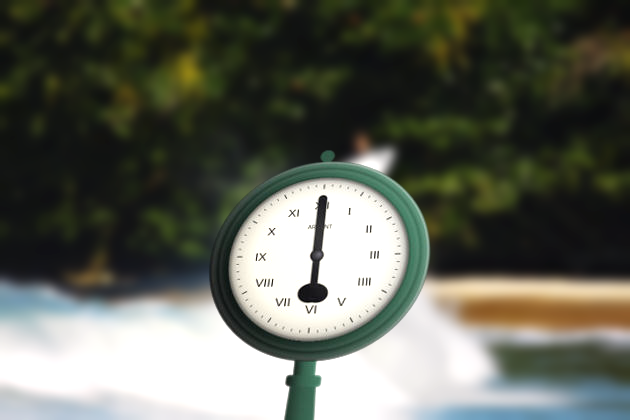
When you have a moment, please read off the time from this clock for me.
6:00
